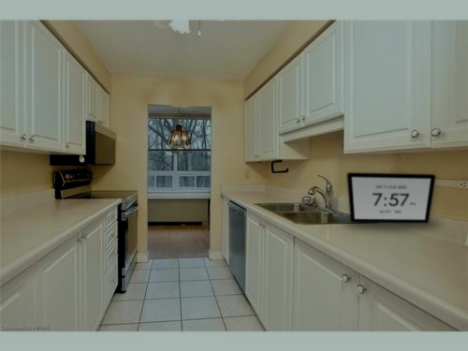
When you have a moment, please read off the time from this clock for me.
7:57
